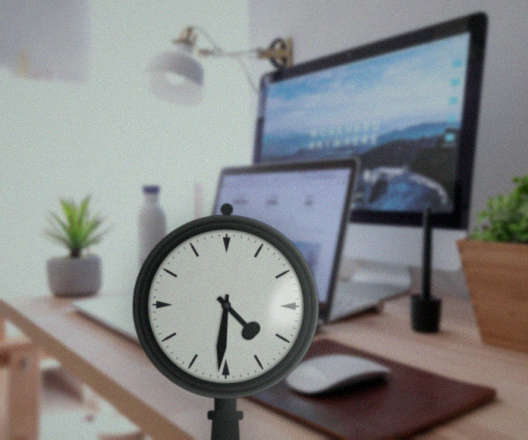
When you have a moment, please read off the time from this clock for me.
4:31
